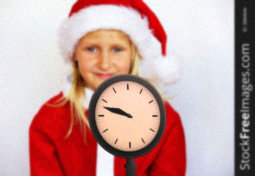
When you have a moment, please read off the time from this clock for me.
9:48
